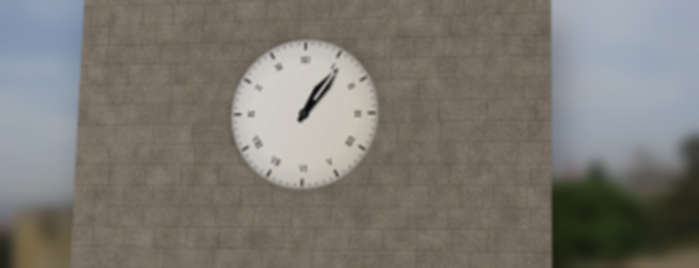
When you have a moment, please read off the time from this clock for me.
1:06
